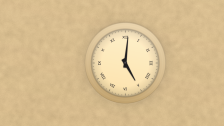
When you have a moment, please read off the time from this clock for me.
5:01
